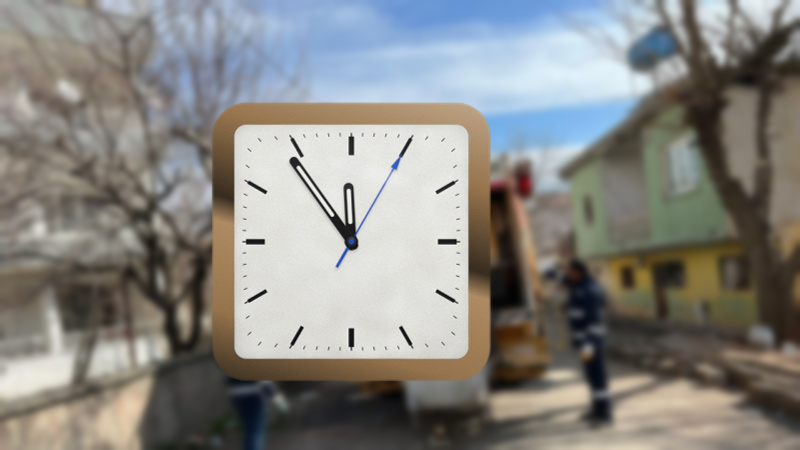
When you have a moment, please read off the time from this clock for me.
11:54:05
